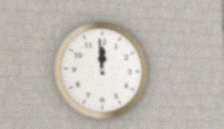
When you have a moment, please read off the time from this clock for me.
11:59
